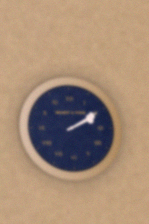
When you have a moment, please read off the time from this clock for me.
2:10
